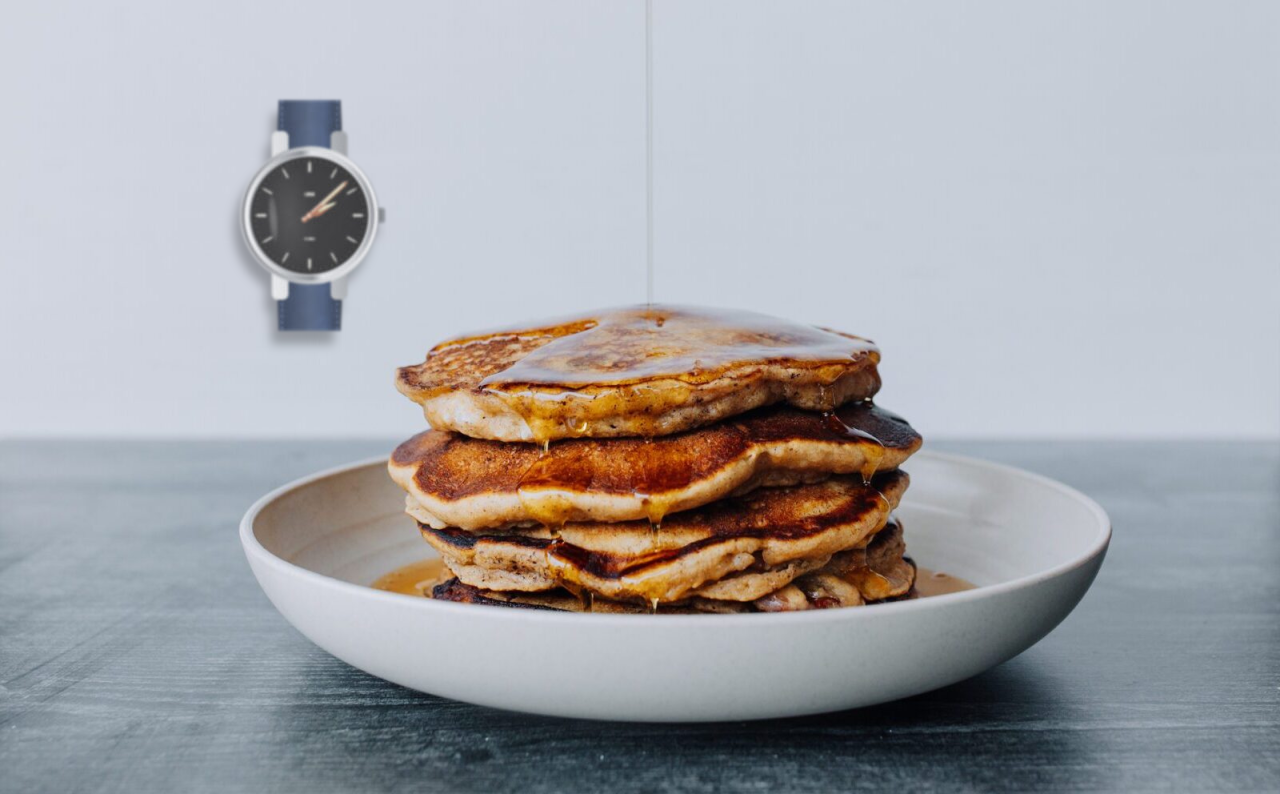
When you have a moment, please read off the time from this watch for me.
2:08
